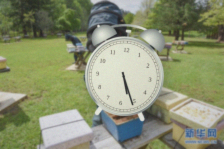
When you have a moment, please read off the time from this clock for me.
5:26
